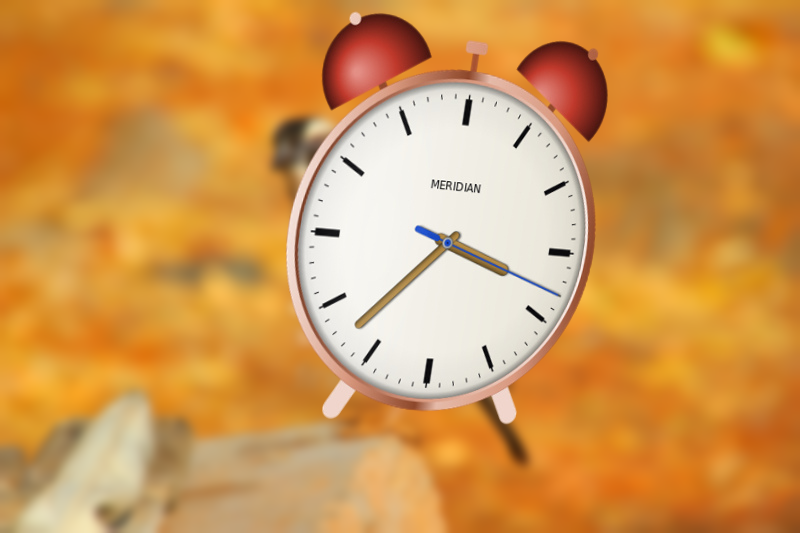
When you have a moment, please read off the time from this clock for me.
3:37:18
